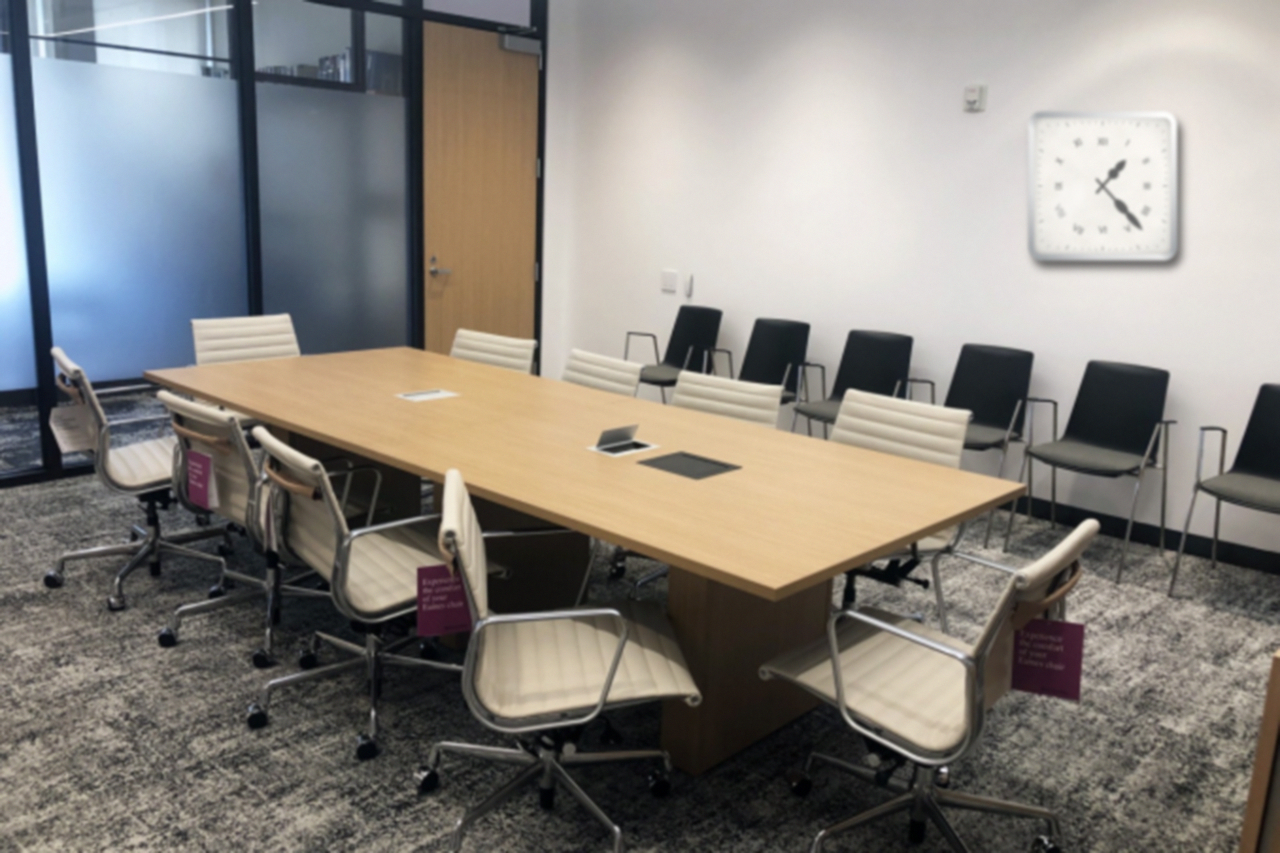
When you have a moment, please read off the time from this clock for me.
1:23
